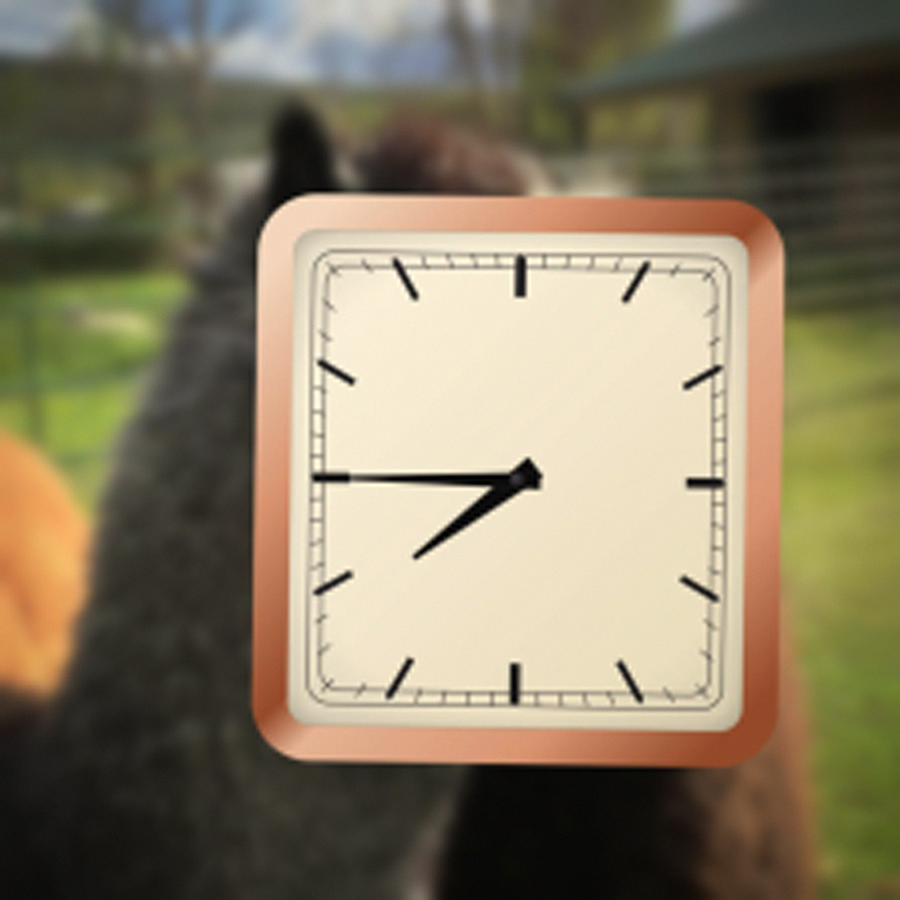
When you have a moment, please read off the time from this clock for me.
7:45
